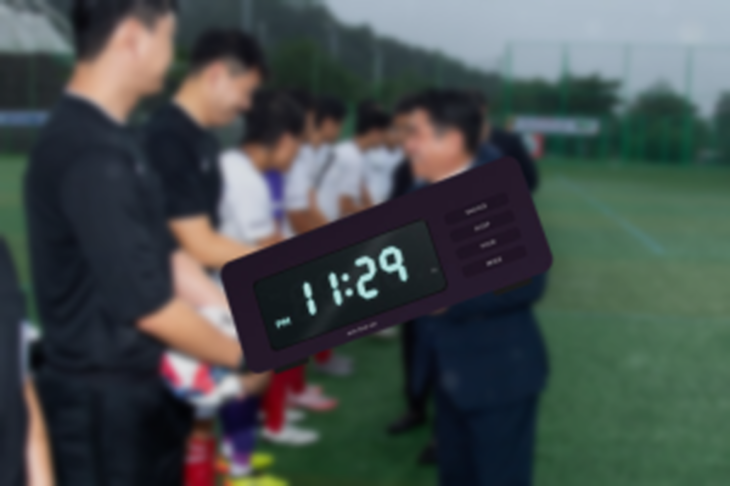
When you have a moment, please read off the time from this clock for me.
11:29
